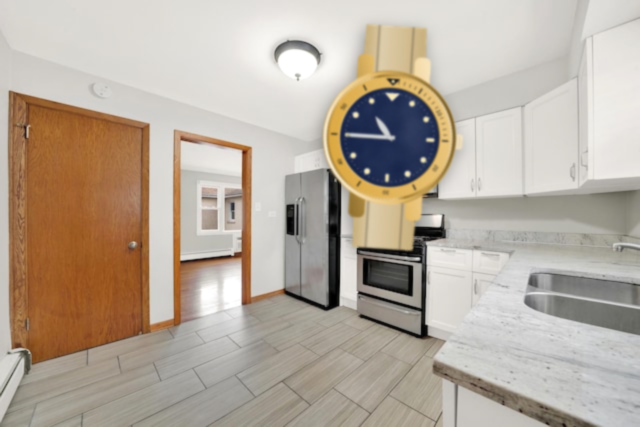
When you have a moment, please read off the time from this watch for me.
10:45
